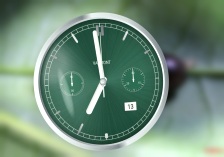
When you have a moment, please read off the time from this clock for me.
6:59
